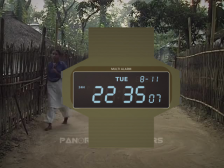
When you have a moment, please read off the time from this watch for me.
22:35:07
